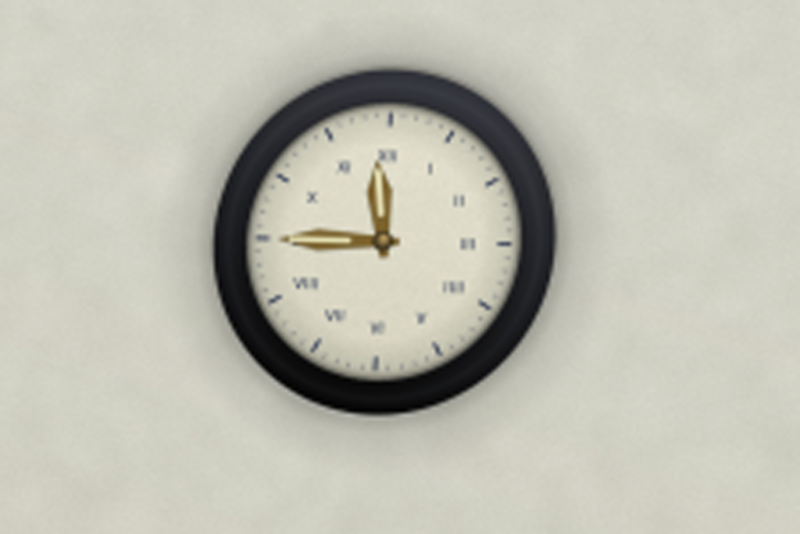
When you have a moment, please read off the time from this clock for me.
11:45
